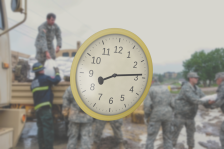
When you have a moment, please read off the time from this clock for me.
8:14
